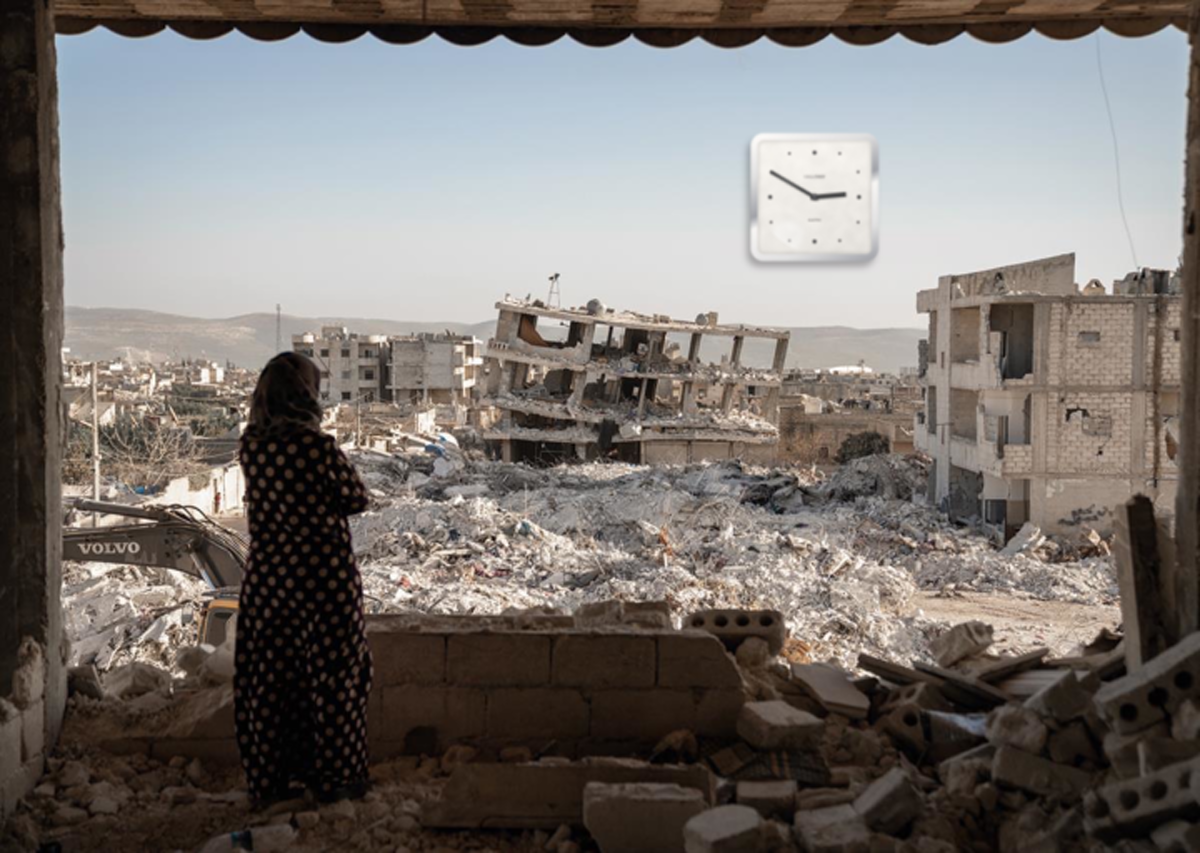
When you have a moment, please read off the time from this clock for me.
2:50
